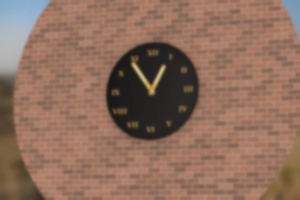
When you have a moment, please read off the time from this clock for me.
12:54
